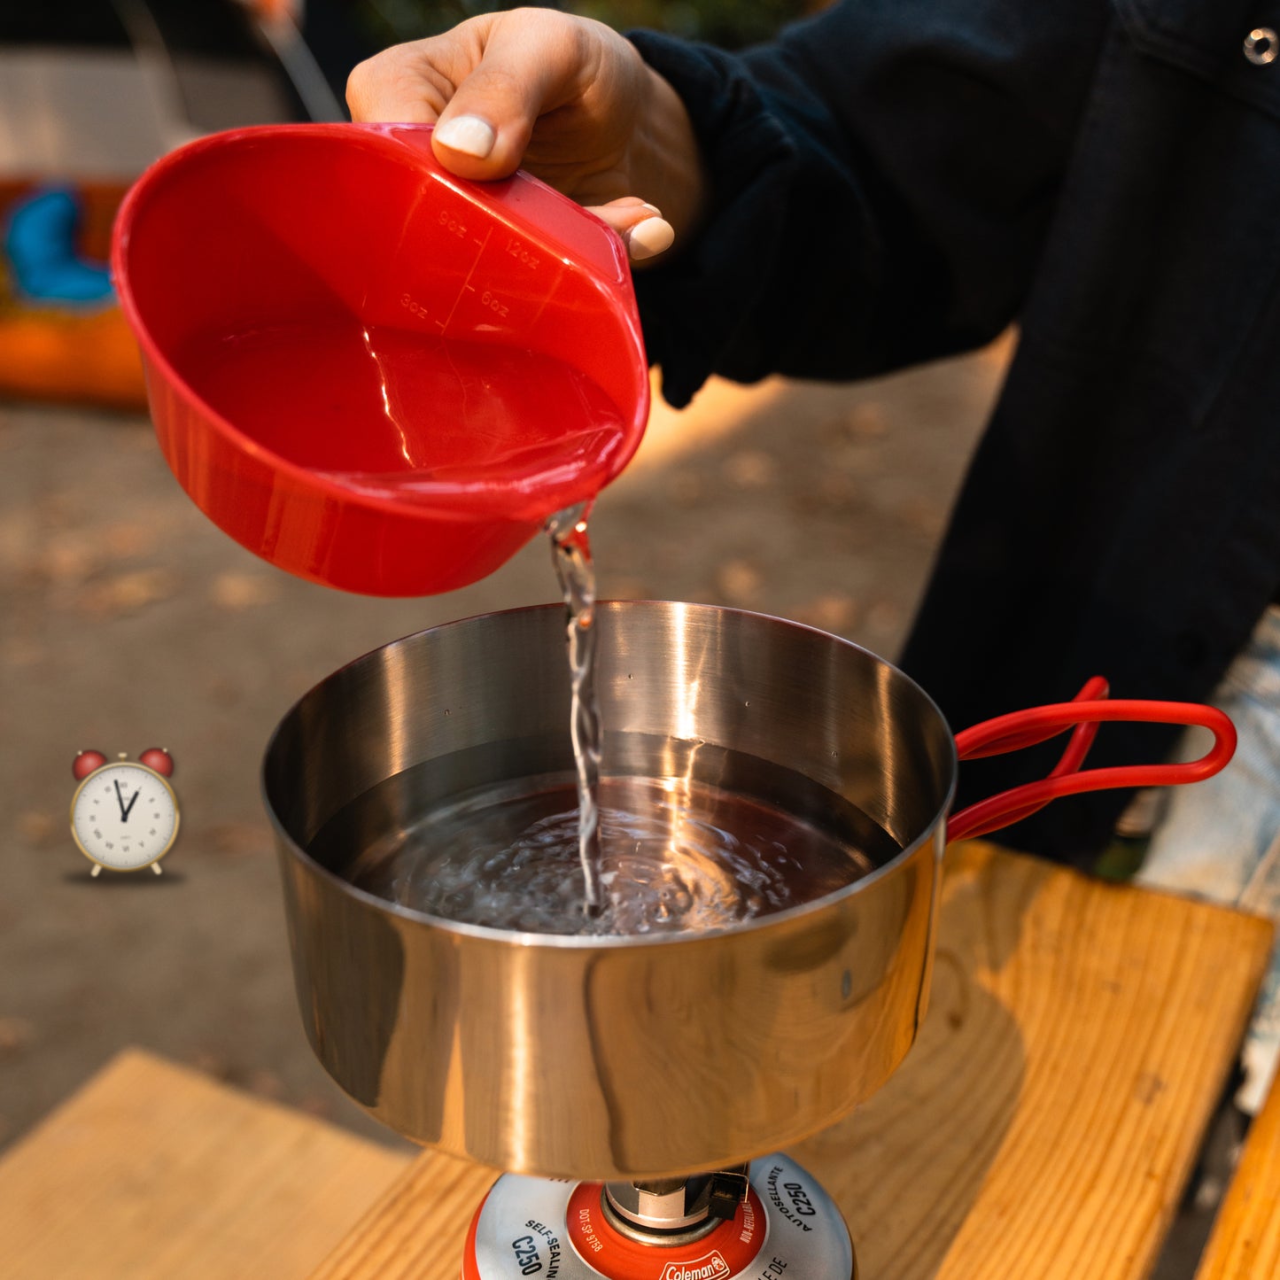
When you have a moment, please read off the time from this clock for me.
12:58
